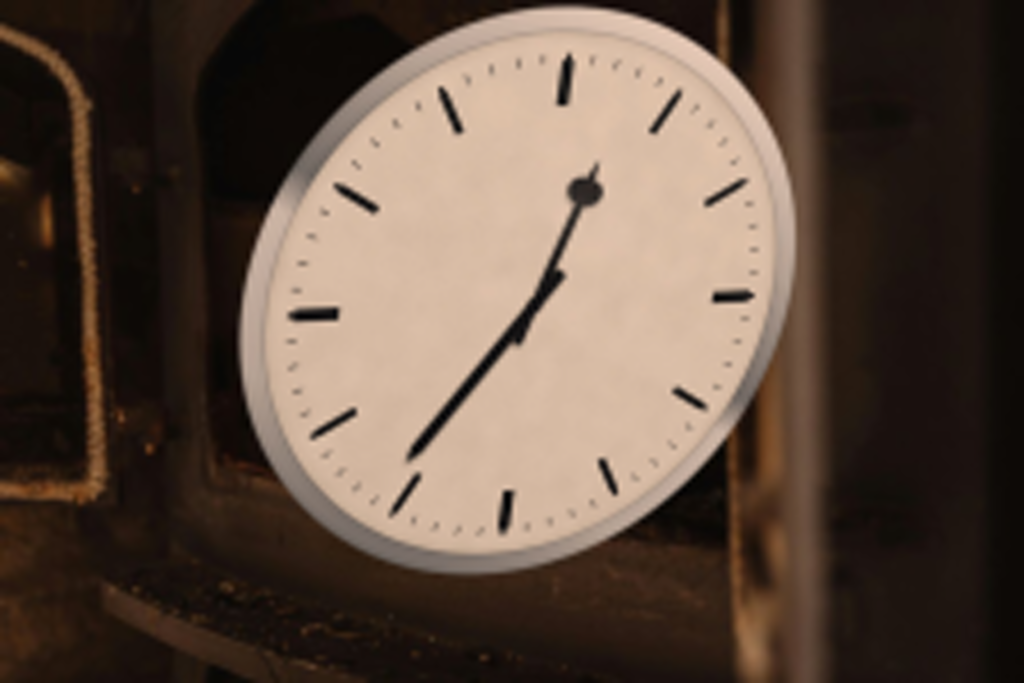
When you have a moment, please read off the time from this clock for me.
12:36
